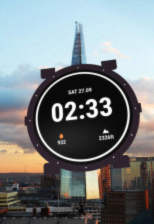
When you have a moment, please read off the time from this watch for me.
2:33
